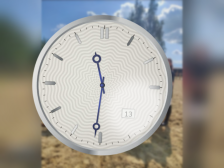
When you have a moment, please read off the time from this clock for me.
11:31
